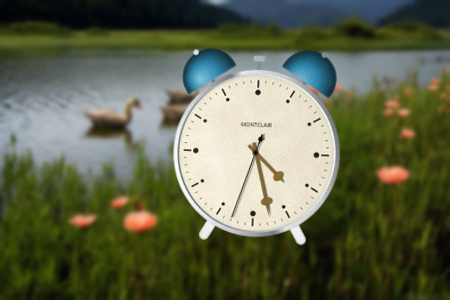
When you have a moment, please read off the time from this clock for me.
4:27:33
